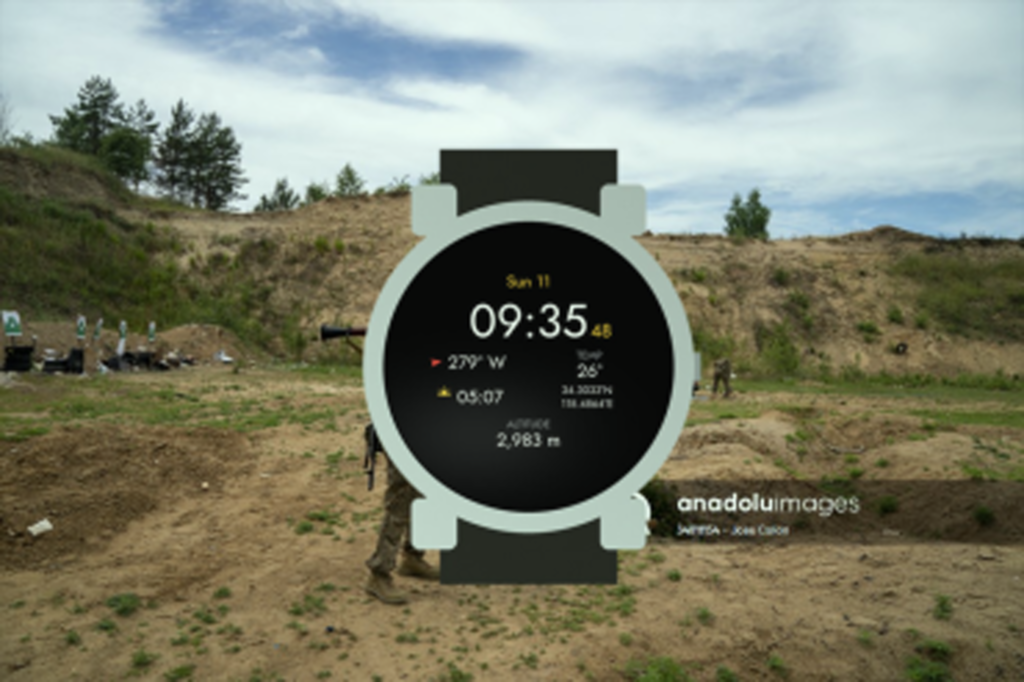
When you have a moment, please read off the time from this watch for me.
9:35
